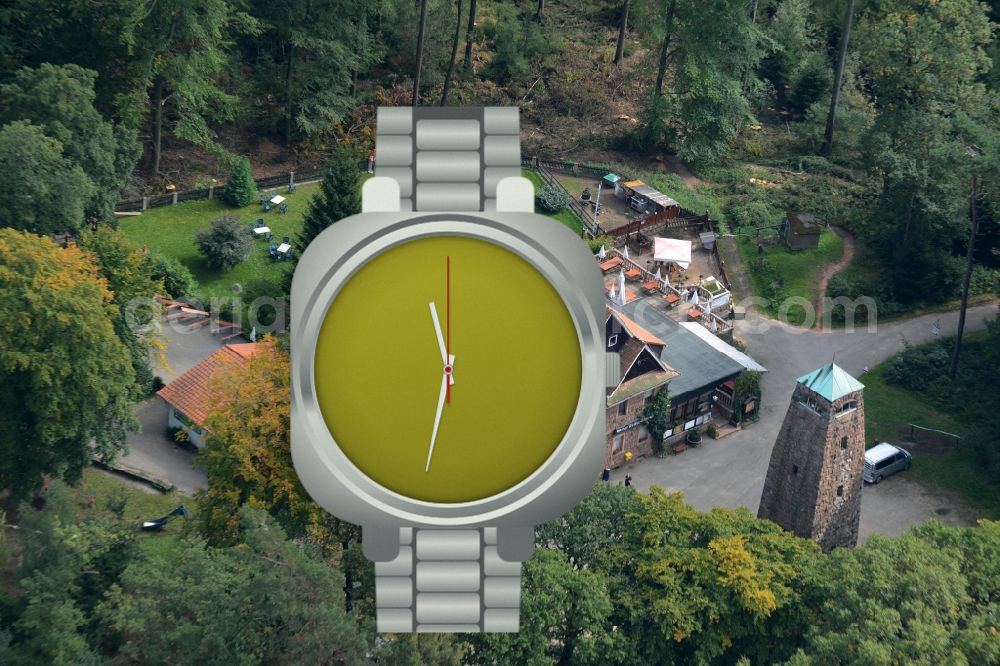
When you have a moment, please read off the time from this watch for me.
11:32:00
